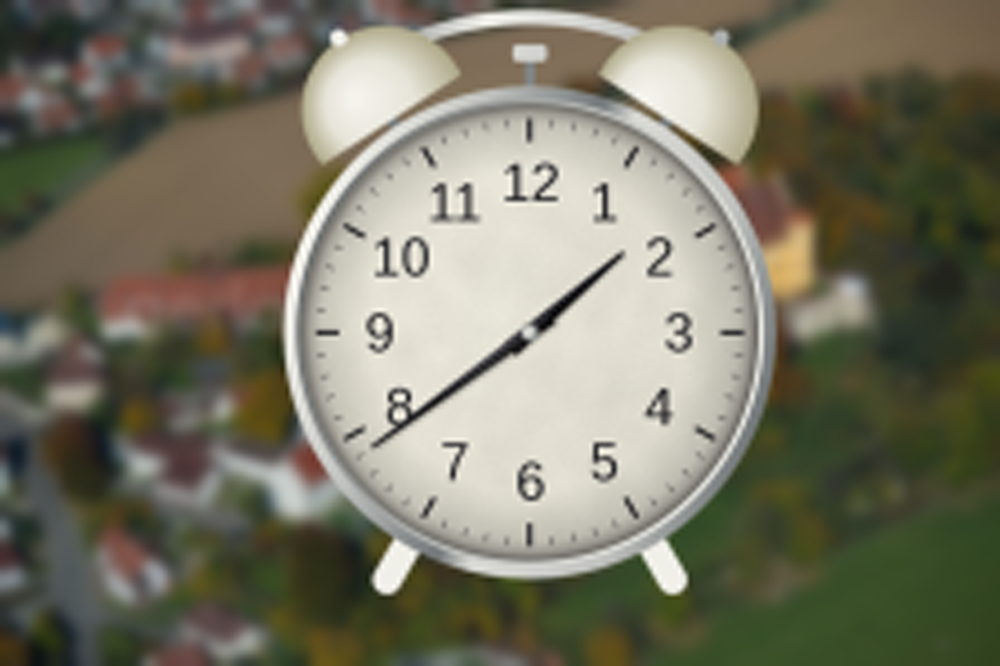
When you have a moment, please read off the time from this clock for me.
1:39
